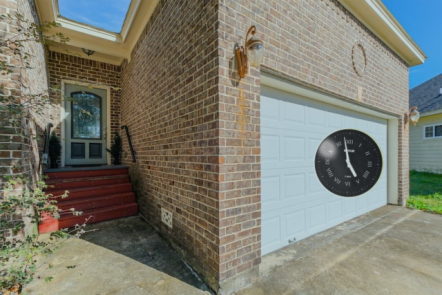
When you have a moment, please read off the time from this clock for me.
4:58
